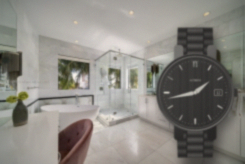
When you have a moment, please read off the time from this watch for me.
1:43
